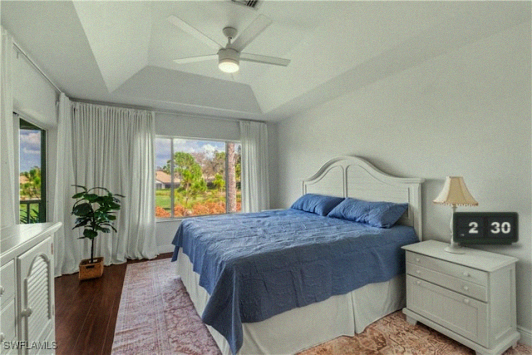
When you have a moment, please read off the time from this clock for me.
2:30
